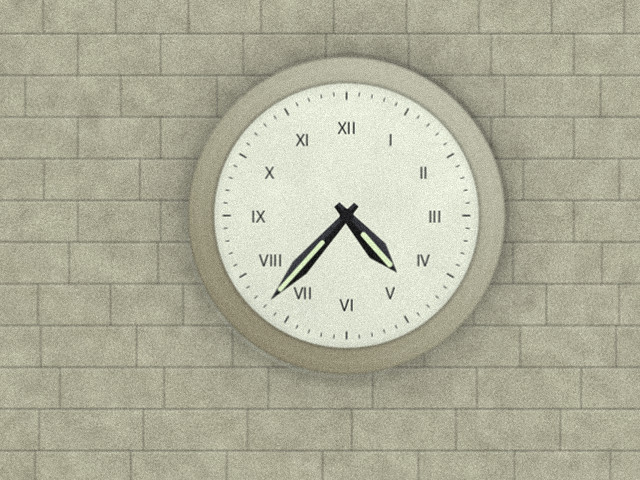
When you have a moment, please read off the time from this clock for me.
4:37
